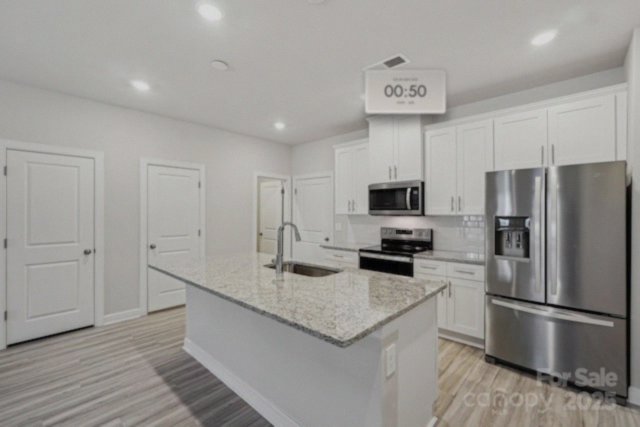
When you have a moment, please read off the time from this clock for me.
0:50
